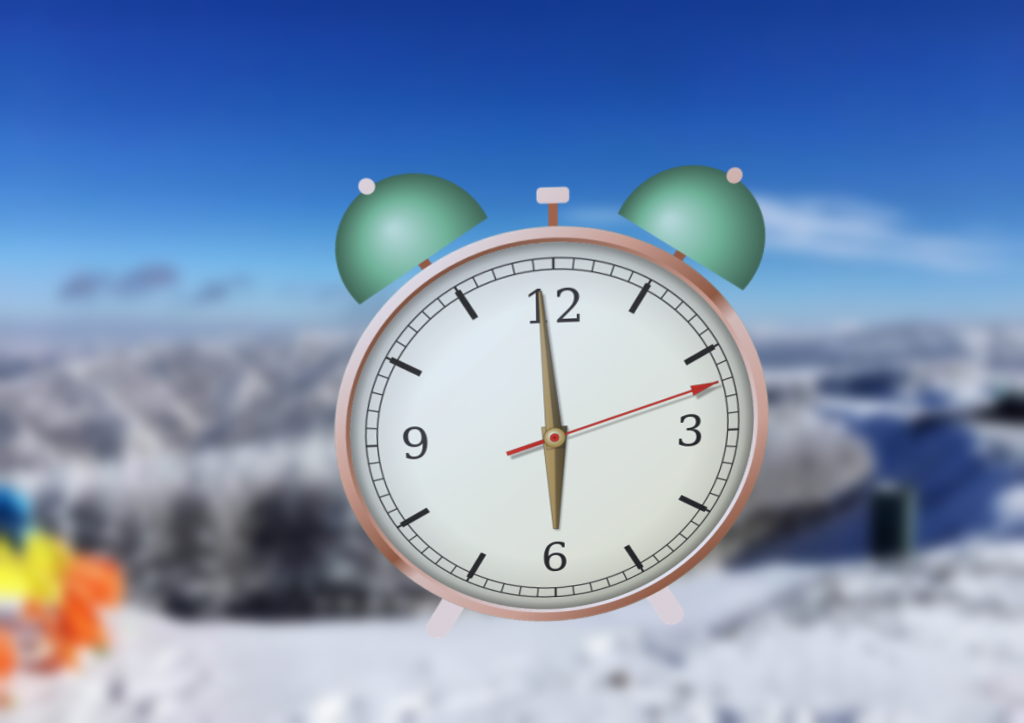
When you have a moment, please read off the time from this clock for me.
5:59:12
